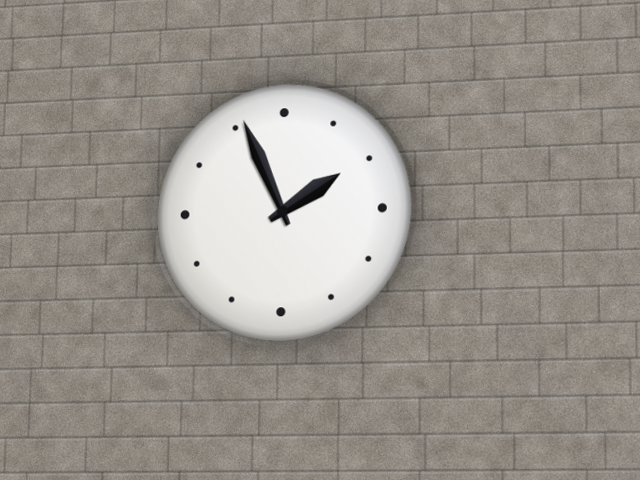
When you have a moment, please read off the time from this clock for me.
1:56
